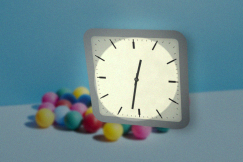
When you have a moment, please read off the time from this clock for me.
12:32
